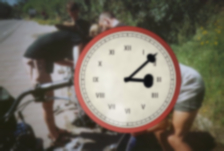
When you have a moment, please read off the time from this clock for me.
3:08
